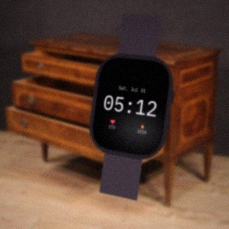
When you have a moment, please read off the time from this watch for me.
5:12
